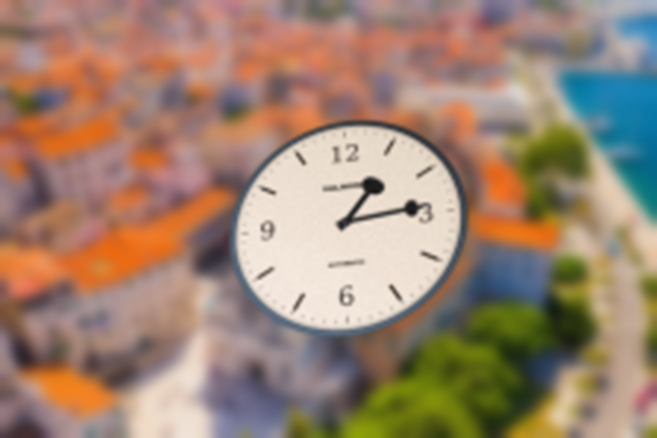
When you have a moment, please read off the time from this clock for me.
1:14
